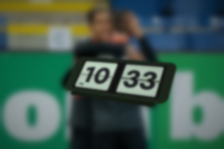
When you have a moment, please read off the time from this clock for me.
10:33
